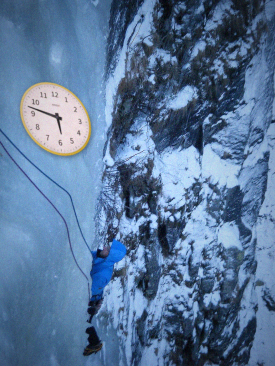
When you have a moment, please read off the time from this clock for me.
5:47
